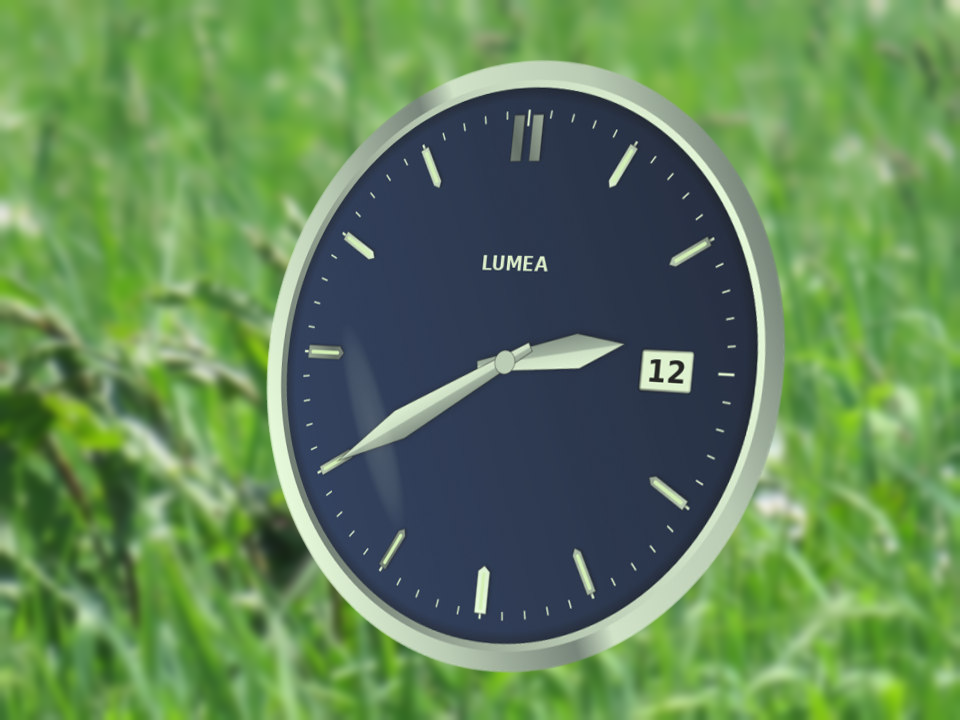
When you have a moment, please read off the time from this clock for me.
2:40
